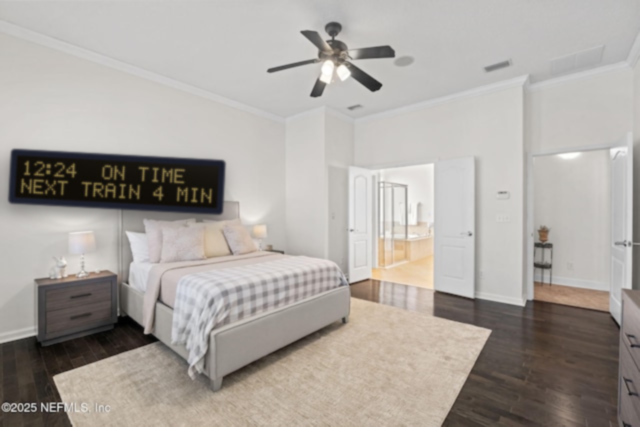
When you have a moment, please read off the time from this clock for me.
12:24
